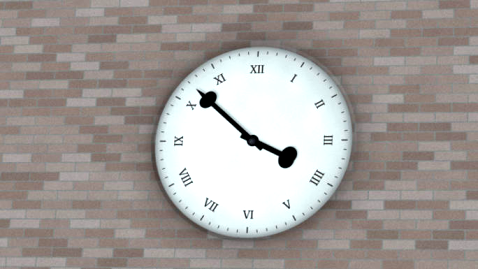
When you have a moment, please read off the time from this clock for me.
3:52
